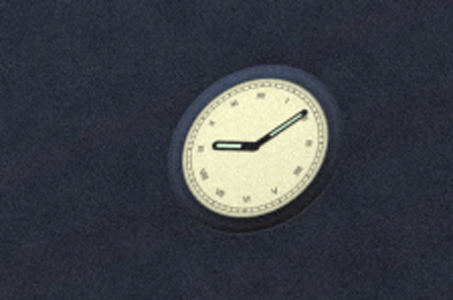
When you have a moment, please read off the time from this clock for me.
9:09
